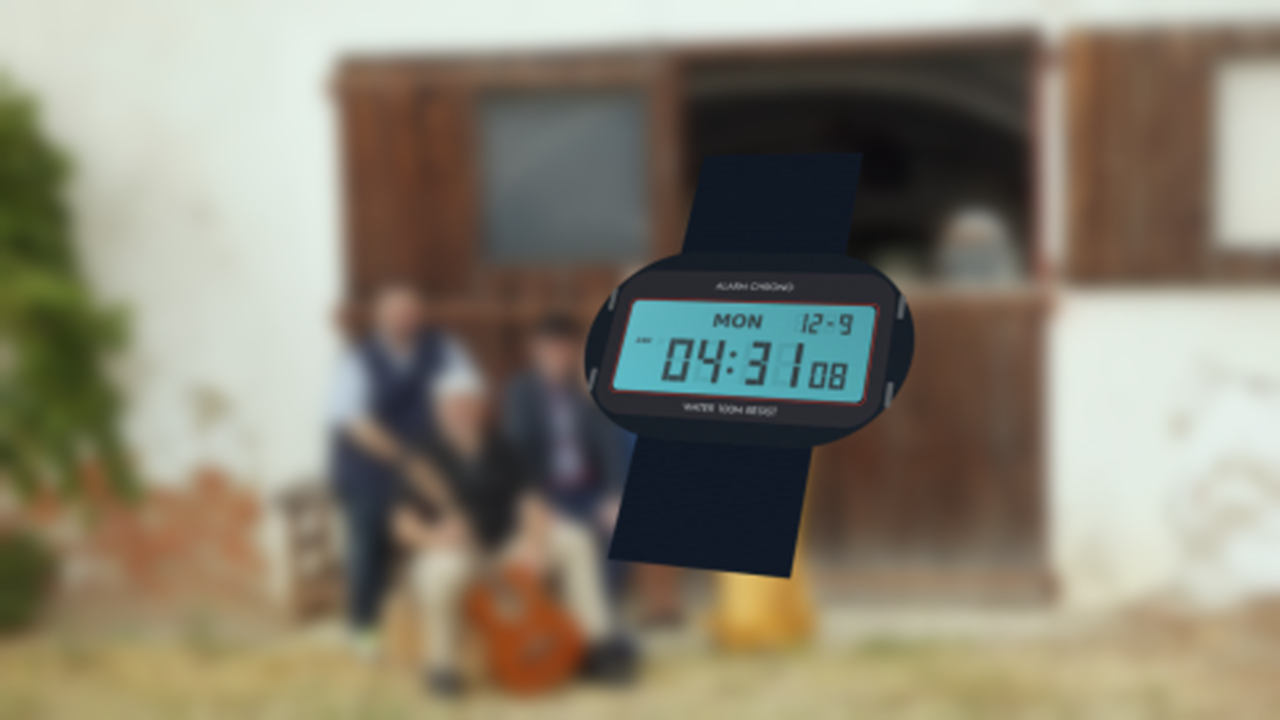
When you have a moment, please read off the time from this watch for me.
4:31:08
